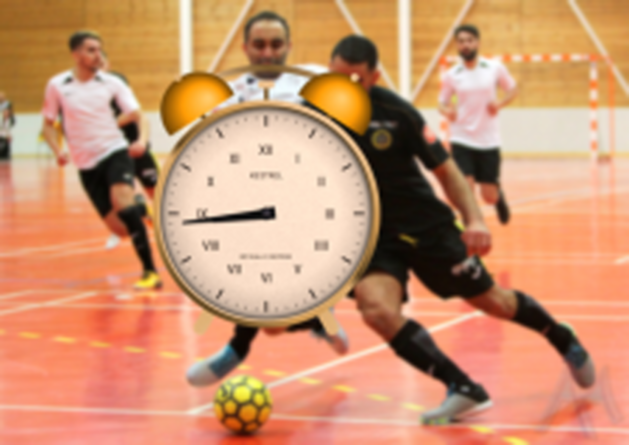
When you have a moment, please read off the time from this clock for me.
8:44
